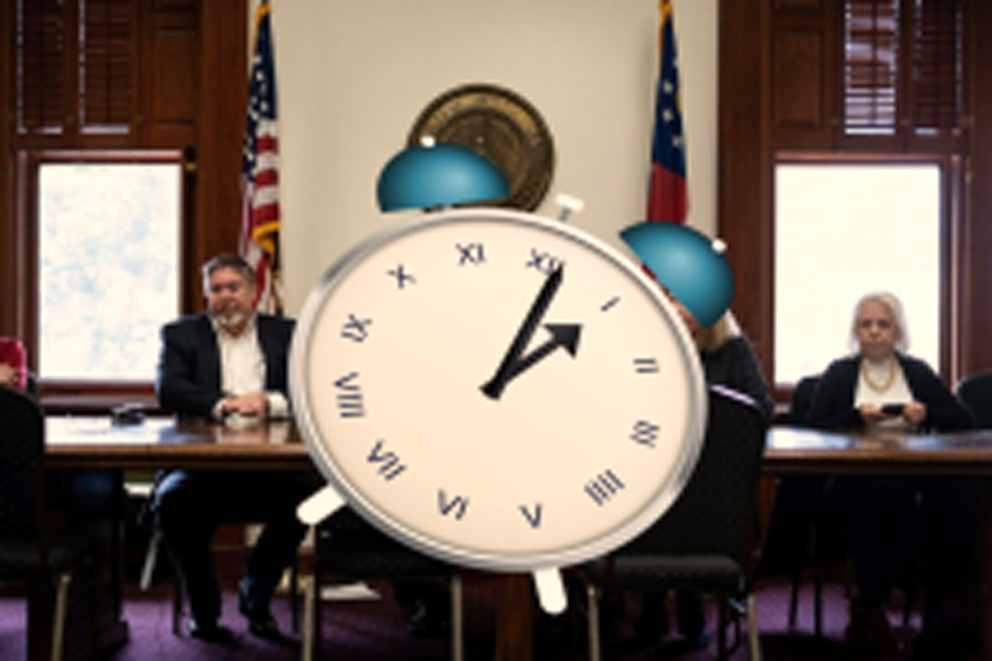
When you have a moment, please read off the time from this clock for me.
1:01
